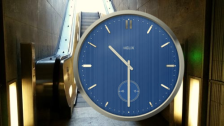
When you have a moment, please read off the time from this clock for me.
10:30
